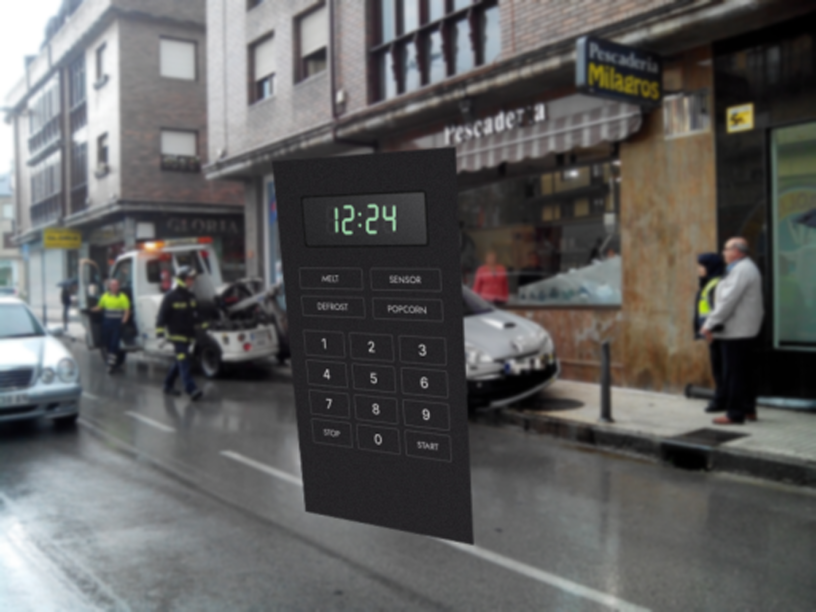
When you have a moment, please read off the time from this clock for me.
12:24
